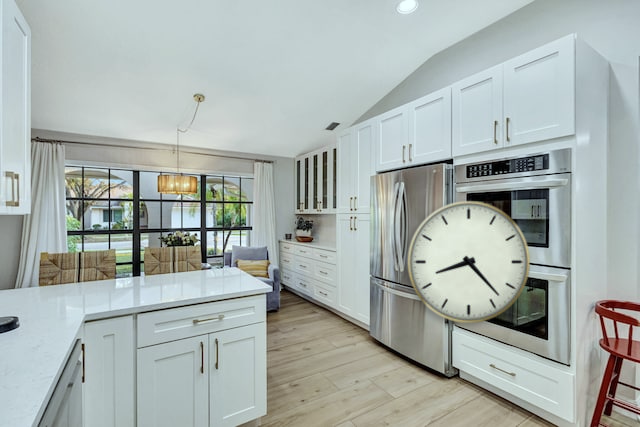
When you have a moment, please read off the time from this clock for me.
8:23
